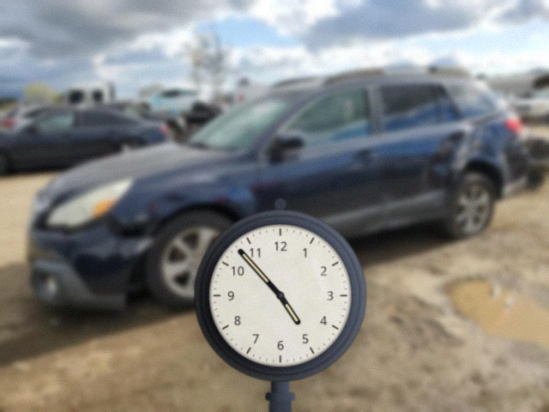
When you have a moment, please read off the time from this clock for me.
4:53
